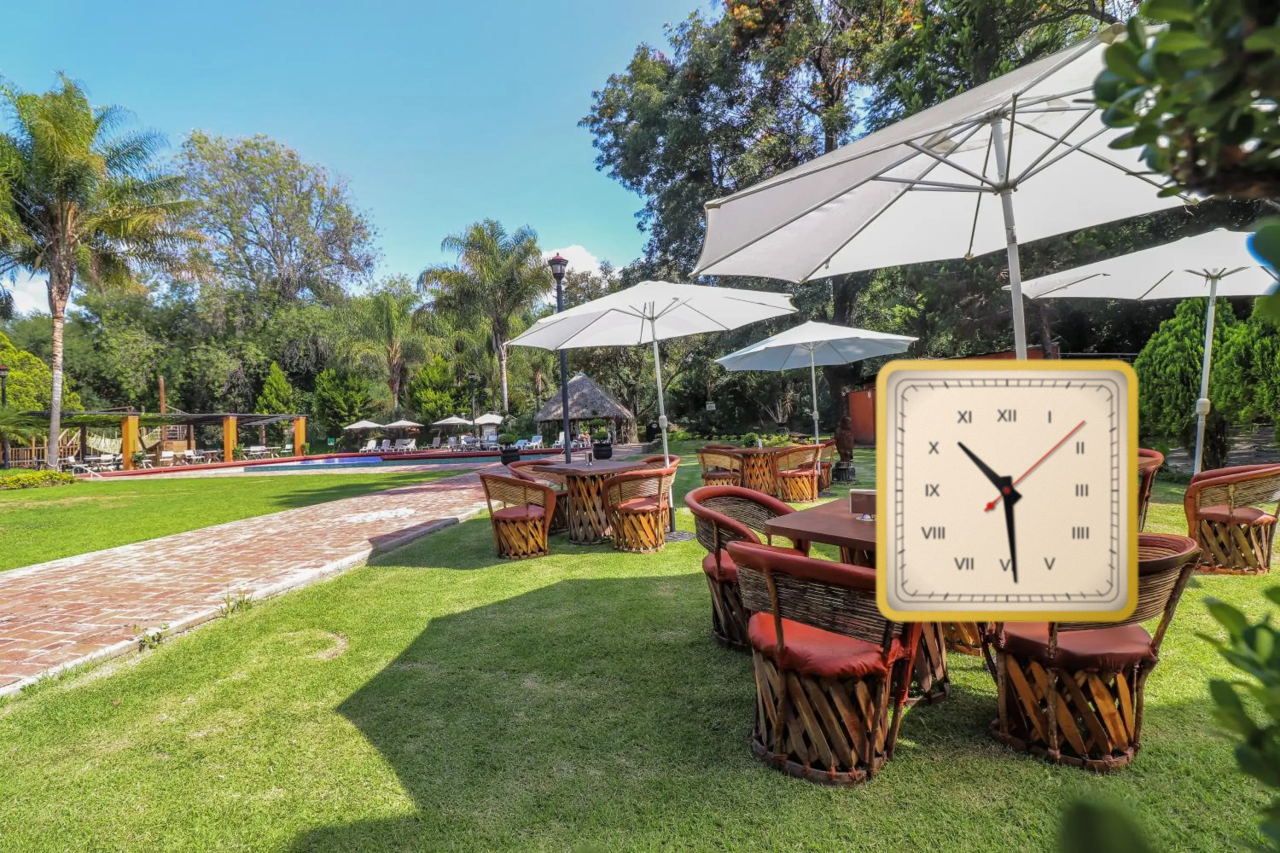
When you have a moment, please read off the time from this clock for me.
10:29:08
